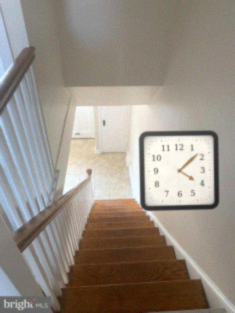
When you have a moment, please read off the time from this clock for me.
4:08
